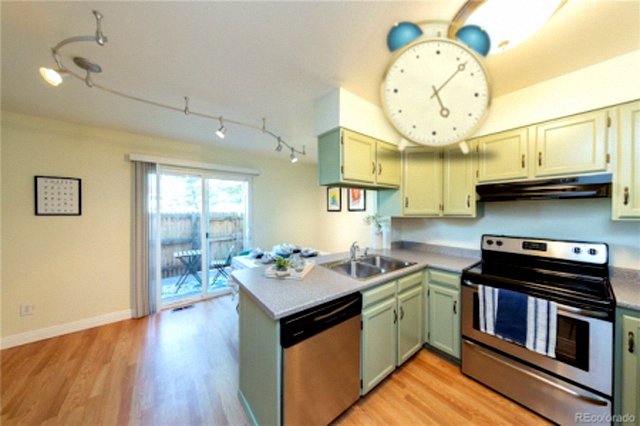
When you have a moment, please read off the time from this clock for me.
5:07
